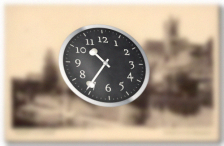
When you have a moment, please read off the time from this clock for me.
10:36
